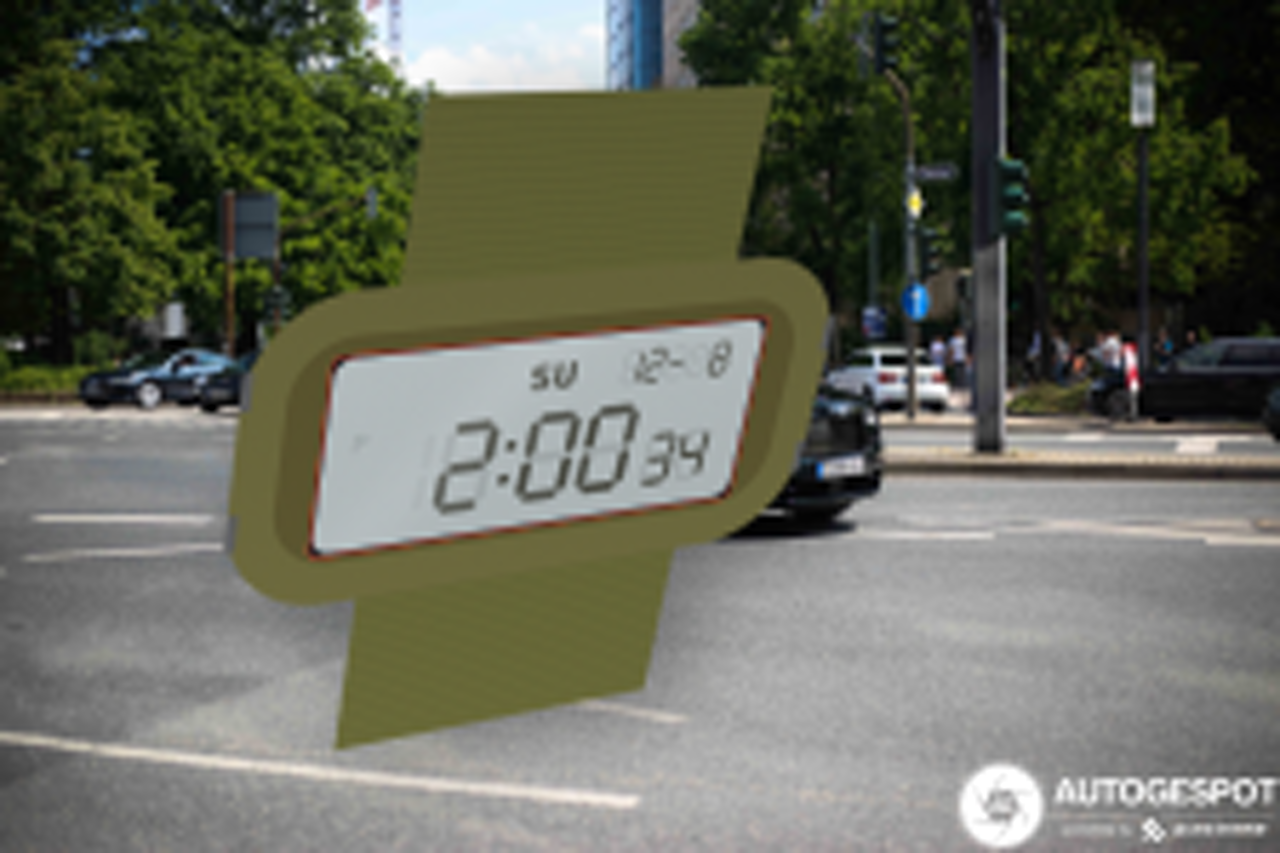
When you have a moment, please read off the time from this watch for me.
2:00:34
